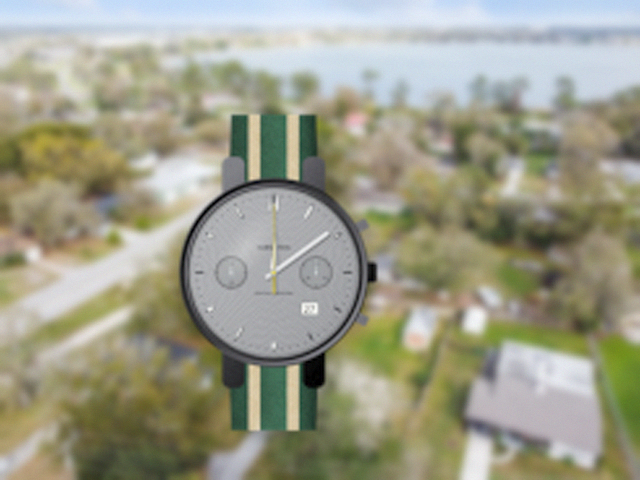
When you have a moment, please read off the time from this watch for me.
12:09
